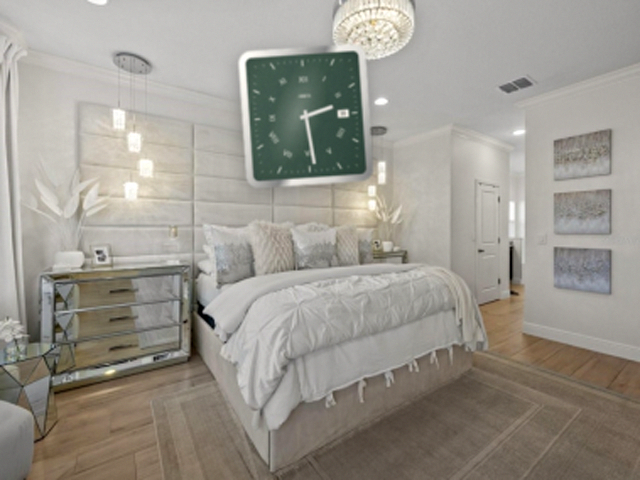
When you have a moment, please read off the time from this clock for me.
2:29
